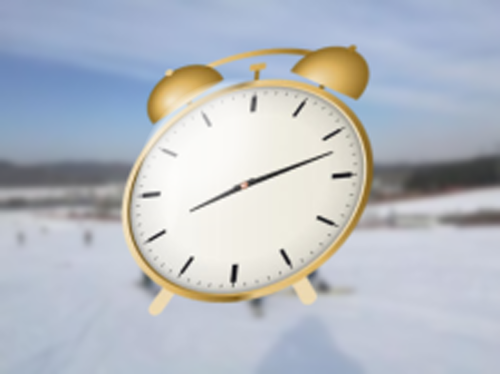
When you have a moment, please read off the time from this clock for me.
8:12
